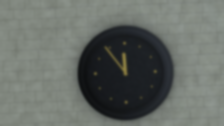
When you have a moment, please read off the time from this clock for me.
11:54
